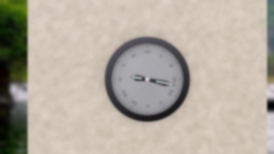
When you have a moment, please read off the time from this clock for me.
9:17
